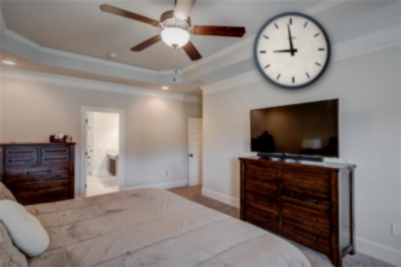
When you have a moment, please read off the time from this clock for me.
8:59
